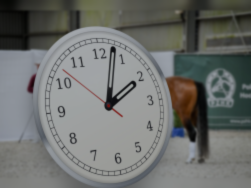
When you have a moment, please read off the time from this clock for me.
2:02:52
